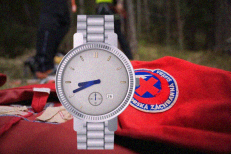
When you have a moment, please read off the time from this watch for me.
8:41
